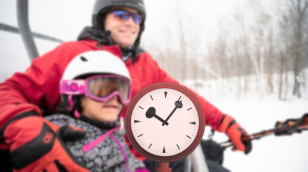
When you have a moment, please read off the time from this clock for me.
10:06
